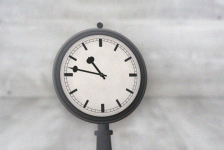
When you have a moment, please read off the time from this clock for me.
10:47
